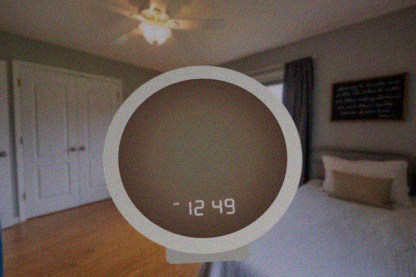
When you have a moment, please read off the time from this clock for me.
12:49
